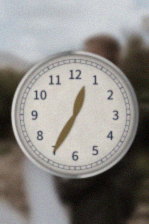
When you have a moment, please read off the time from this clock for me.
12:35
